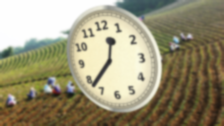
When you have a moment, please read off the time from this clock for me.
12:38
